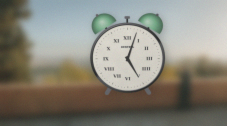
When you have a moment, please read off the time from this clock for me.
5:03
